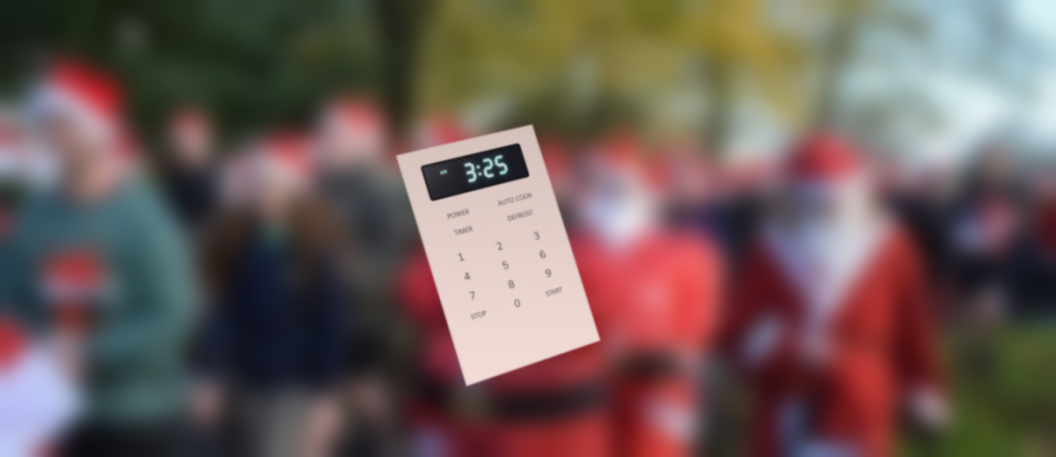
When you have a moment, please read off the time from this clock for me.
3:25
